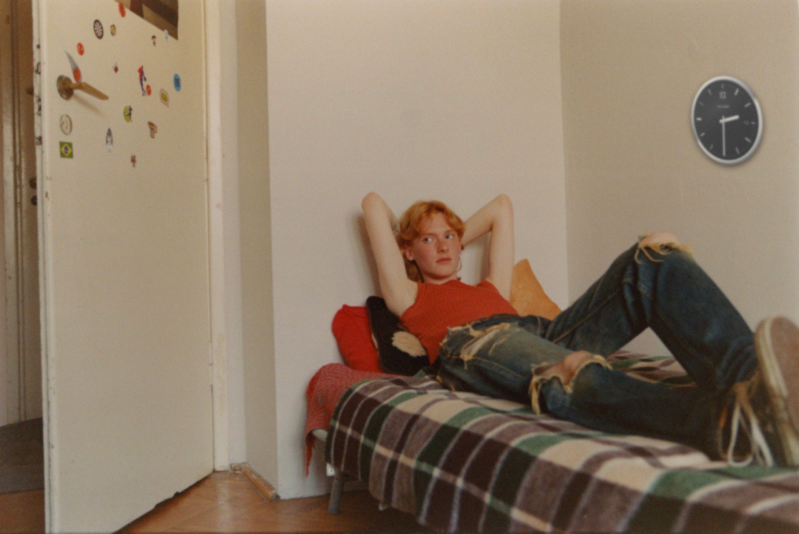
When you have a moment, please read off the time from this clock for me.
2:30
